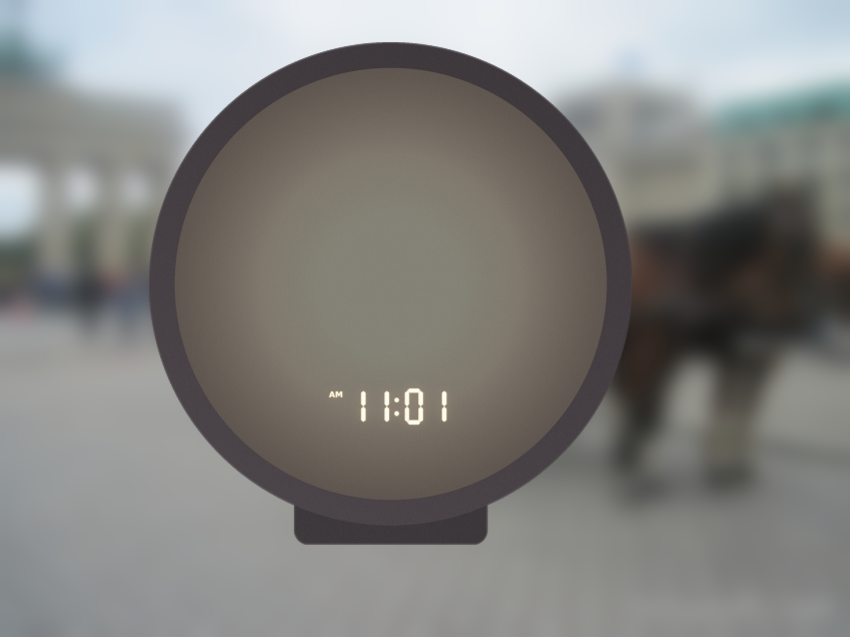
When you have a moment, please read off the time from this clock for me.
11:01
